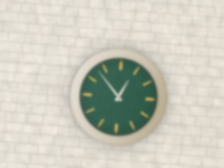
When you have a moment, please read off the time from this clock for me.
12:53
